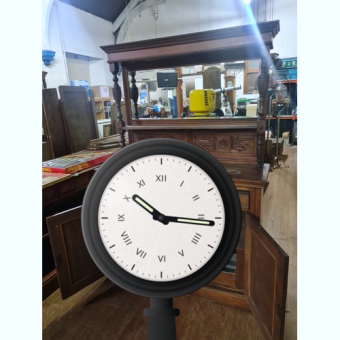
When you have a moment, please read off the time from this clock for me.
10:16
